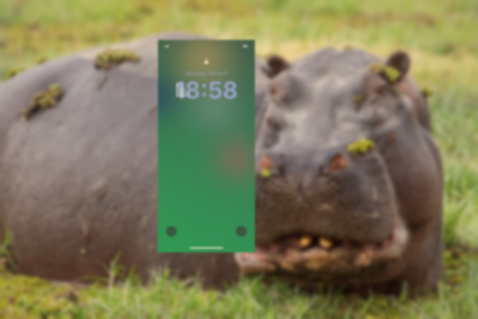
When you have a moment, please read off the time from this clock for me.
18:58
